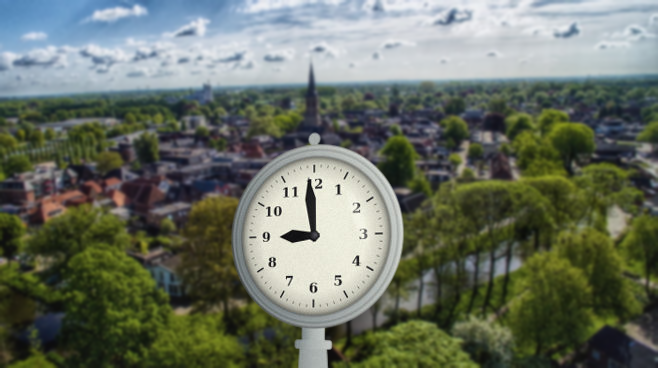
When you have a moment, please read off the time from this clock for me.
8:59
